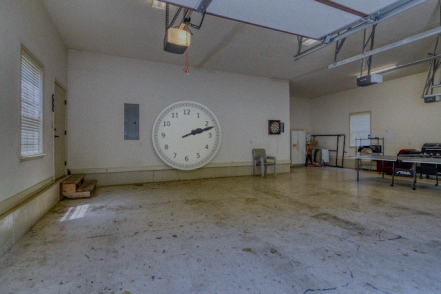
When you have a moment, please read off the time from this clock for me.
2:12
